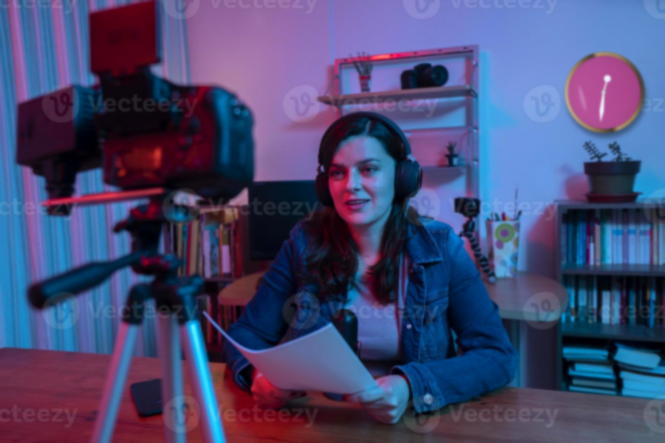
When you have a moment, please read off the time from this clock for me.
12:31
